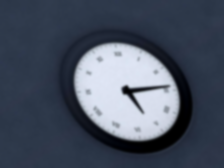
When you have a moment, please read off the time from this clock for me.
5:14
